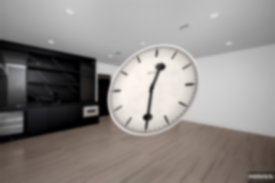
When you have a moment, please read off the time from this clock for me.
12:30
